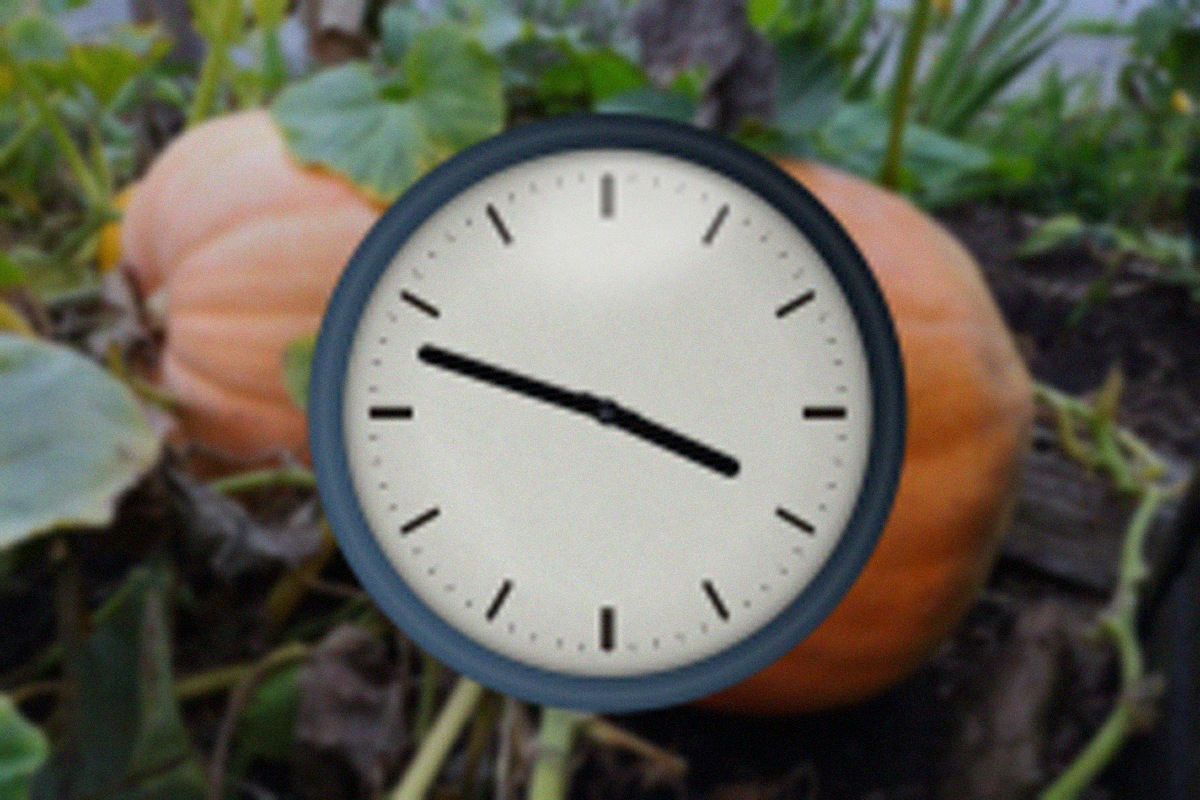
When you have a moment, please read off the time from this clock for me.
3:48
